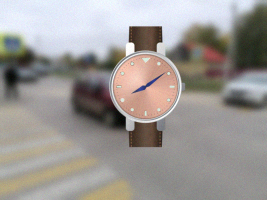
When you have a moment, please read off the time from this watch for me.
8:09
